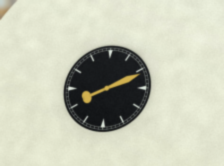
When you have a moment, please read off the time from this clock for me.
8:11
